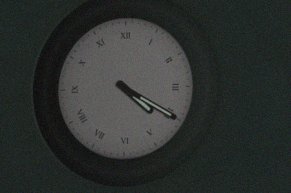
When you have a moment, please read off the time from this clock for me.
4:20
